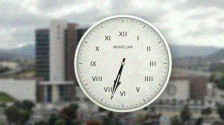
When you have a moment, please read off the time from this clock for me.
6:33
